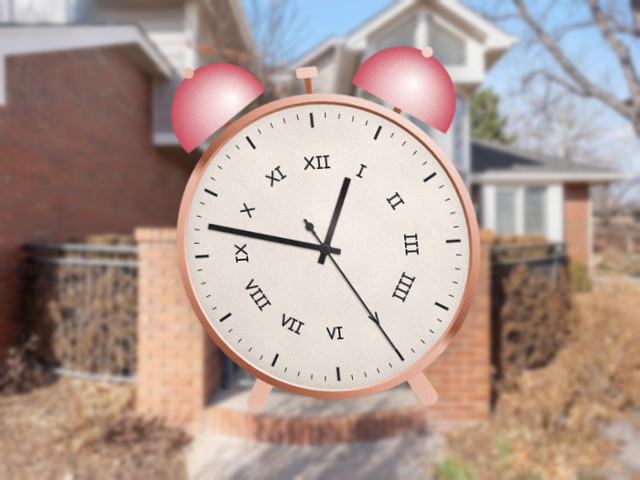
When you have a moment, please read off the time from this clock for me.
12:47:25
